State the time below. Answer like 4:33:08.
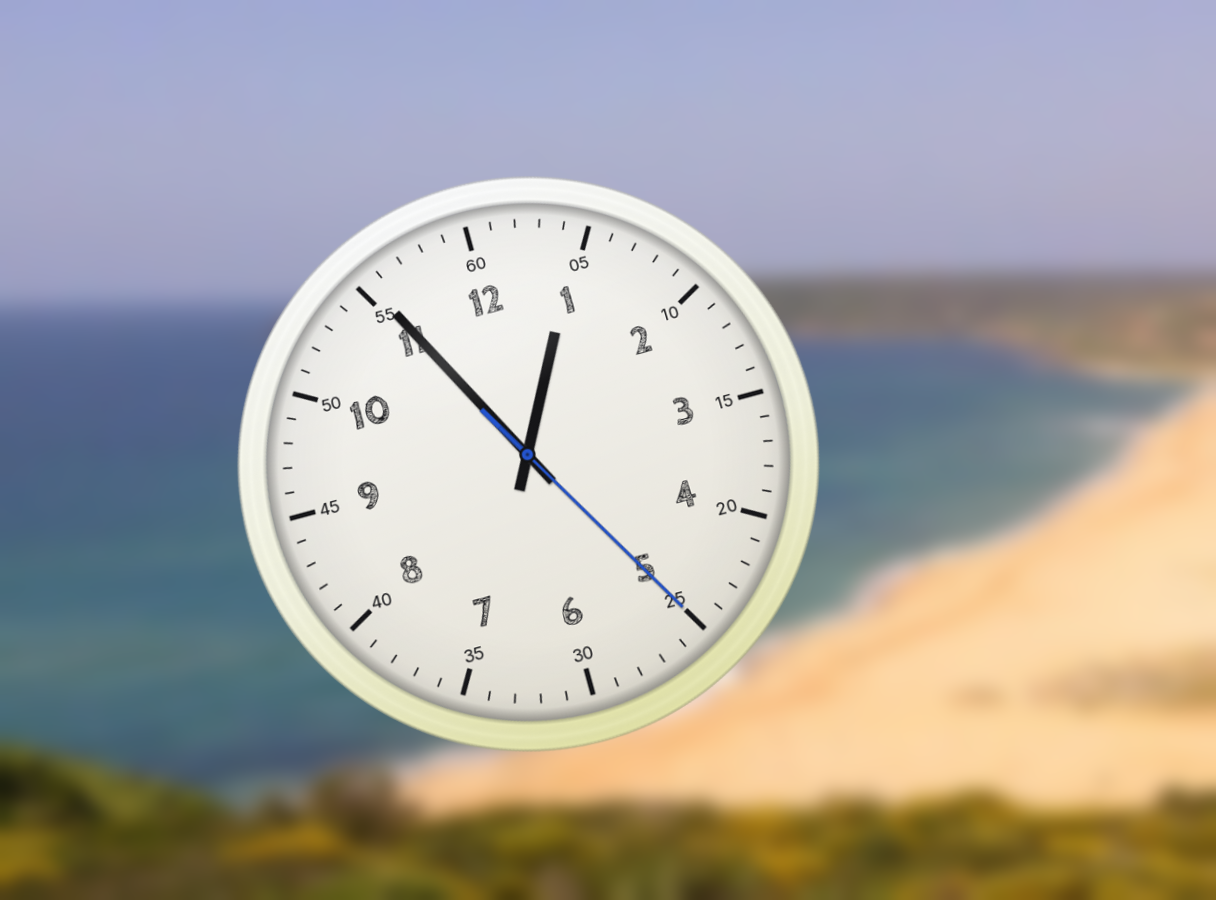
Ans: 12:55:25
